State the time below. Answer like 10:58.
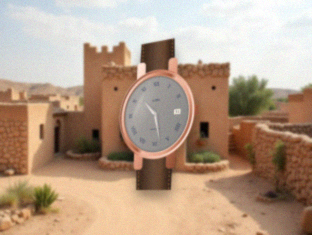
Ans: 10:28
